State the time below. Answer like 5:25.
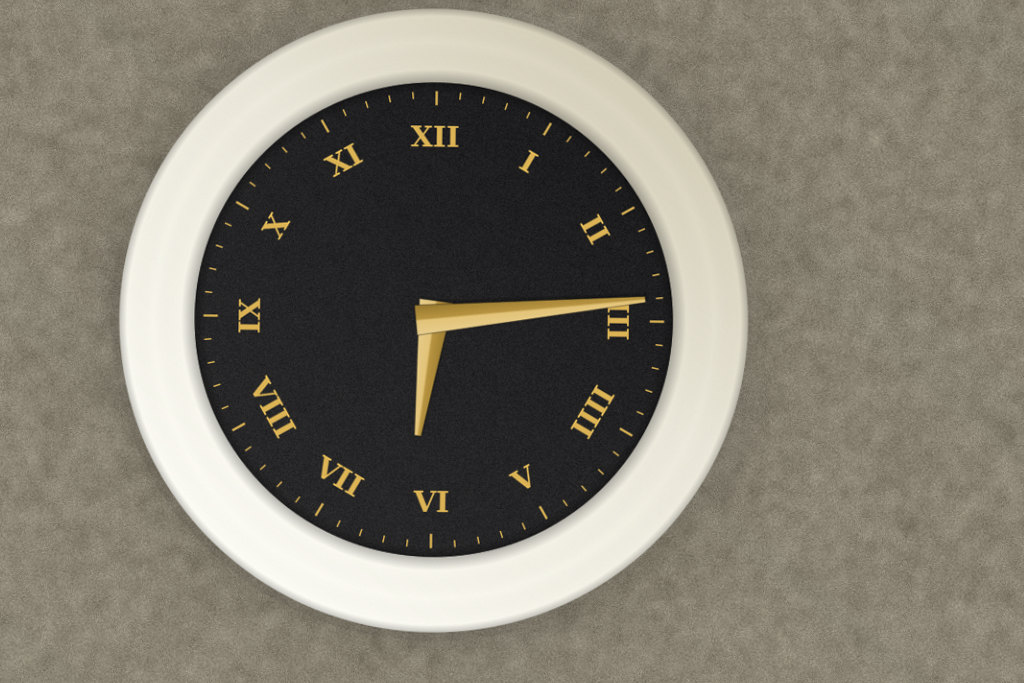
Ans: 6:14
